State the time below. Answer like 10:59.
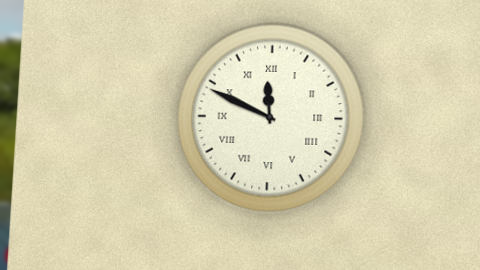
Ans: 11:49
